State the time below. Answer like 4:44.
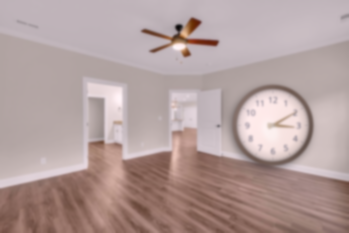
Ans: 3:10
